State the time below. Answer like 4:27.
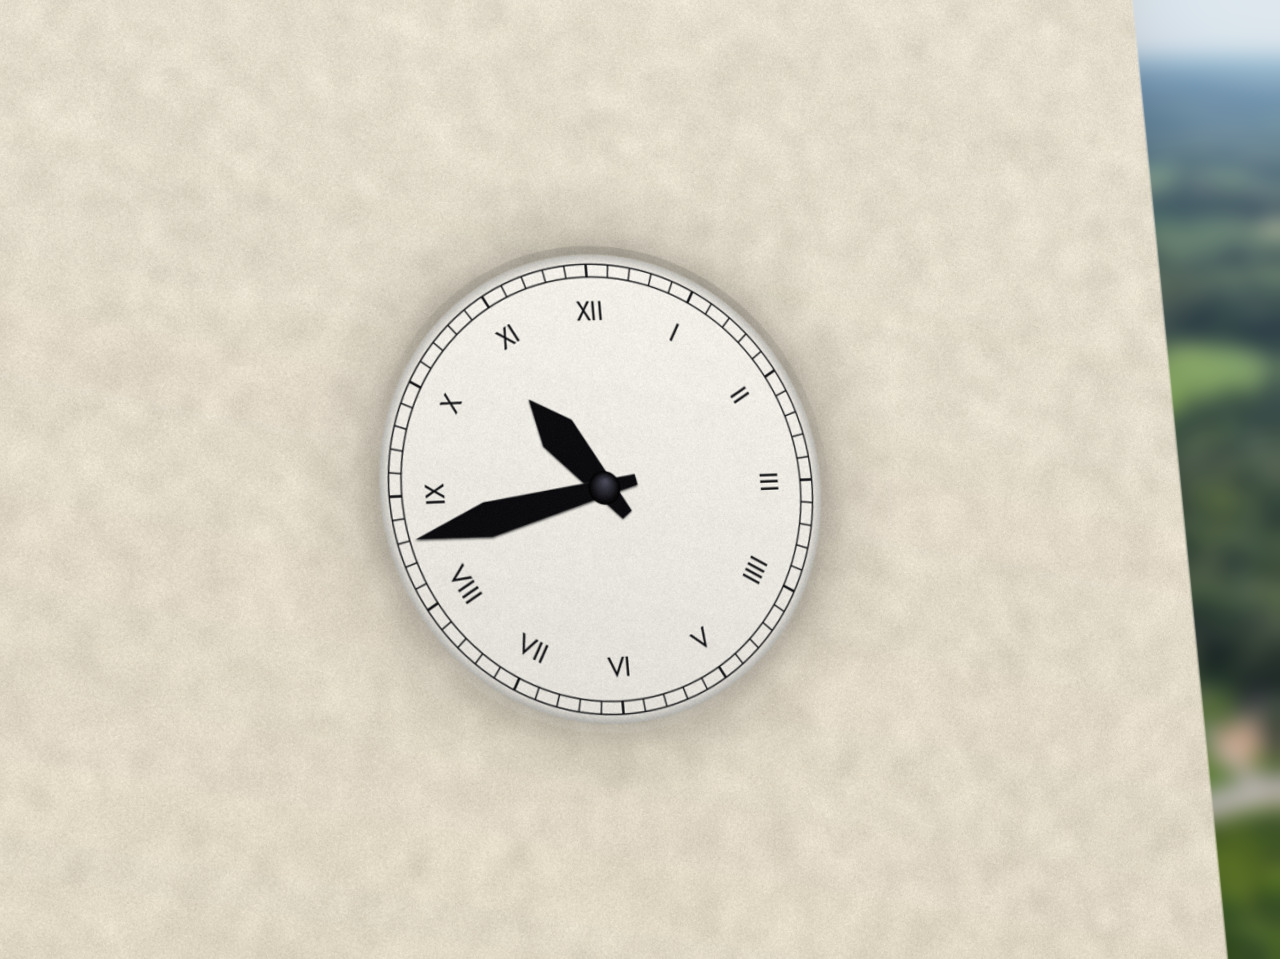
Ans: 10:43
